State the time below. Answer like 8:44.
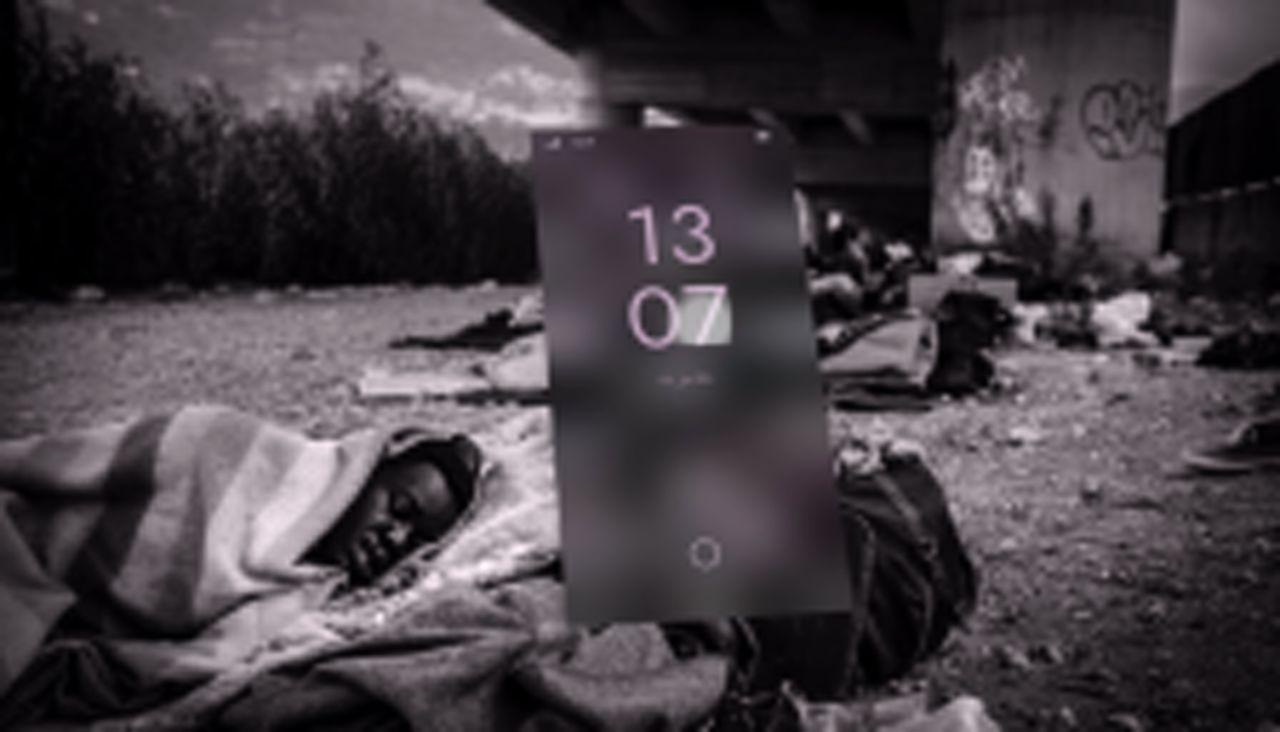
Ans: 13:07
